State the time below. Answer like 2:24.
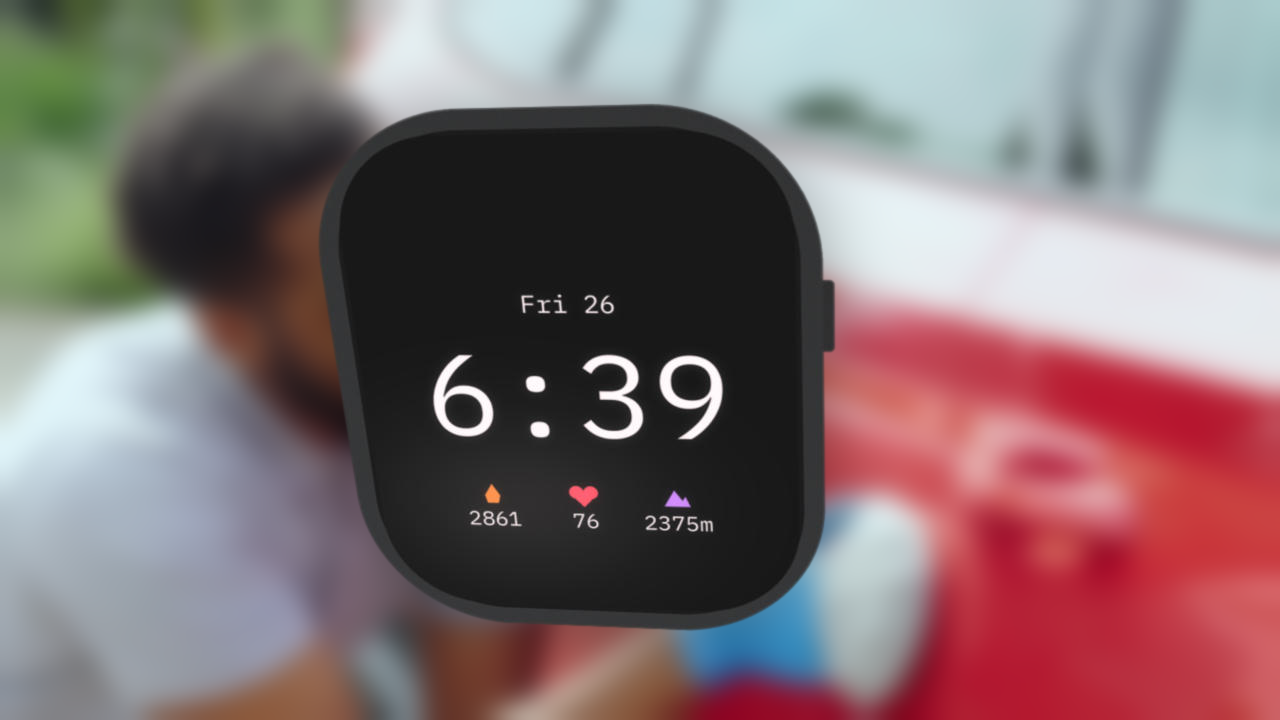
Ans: 6:39
